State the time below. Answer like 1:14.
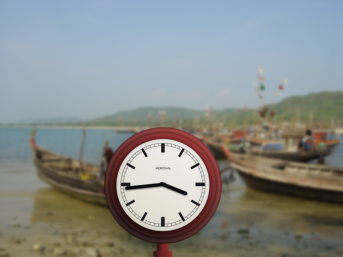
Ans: 3:44
